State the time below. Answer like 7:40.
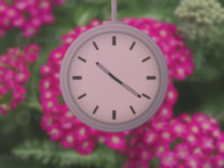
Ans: 10:21
